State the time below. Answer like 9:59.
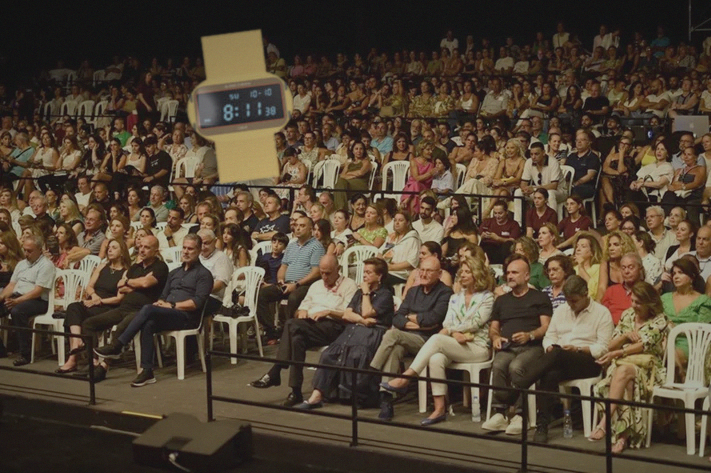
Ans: 8:11
